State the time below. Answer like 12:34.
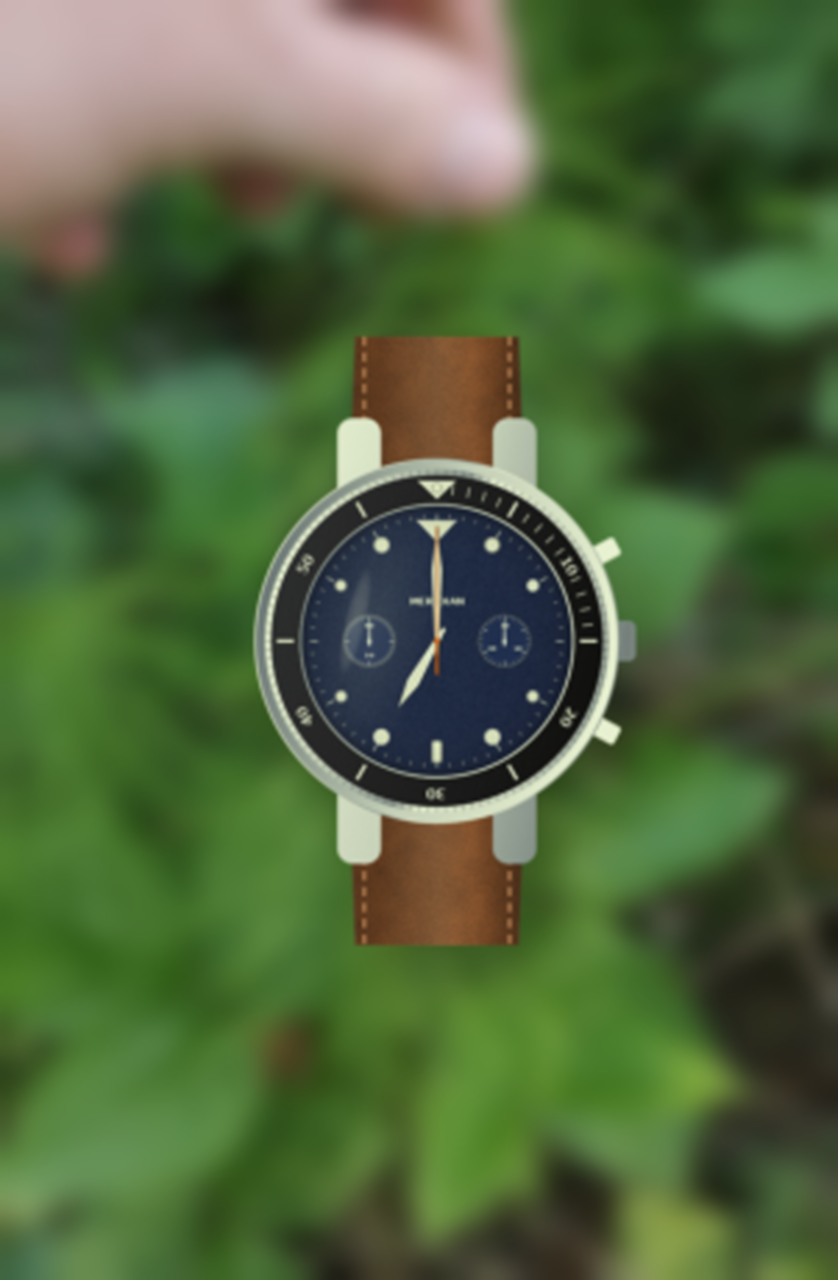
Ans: 7:00
